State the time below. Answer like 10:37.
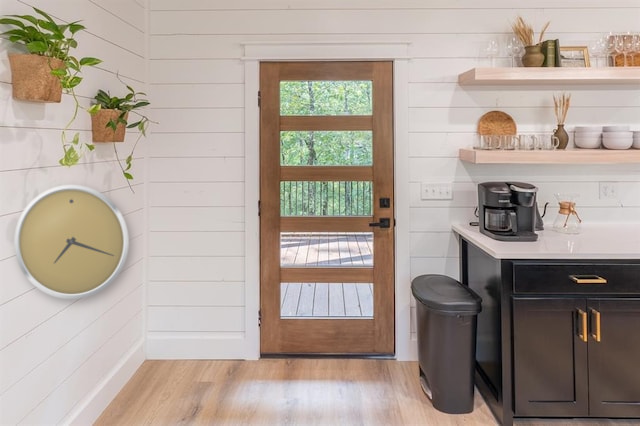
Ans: 7:18
